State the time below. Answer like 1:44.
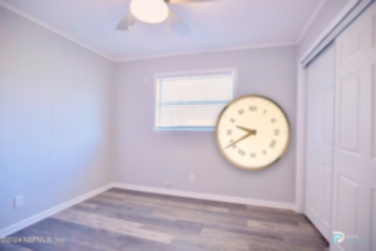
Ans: 9:40
